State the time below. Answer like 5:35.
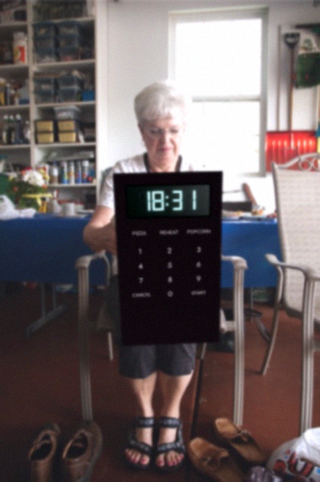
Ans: 18:31
